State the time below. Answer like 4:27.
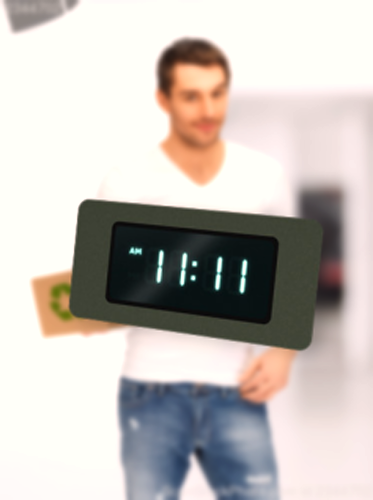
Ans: 11:11
